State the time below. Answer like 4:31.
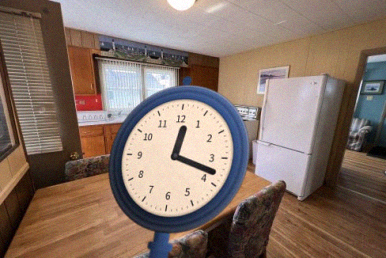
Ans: 12:18
